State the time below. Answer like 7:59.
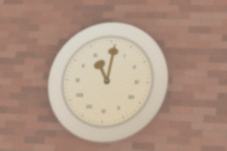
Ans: 11:01
